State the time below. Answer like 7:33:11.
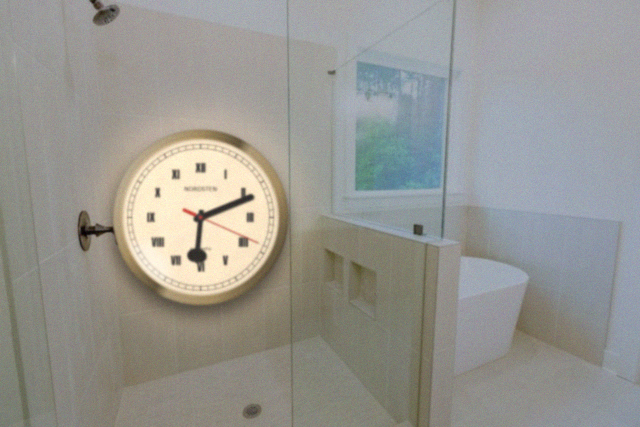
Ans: 6:11:19
